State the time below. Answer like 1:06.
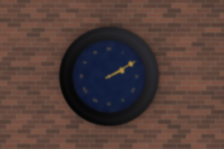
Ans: 2:10
